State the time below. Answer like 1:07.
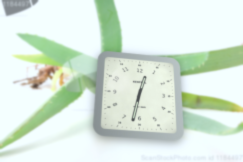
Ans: 12:32
